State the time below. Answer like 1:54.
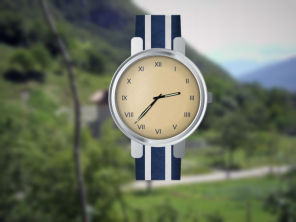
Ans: 2:37
